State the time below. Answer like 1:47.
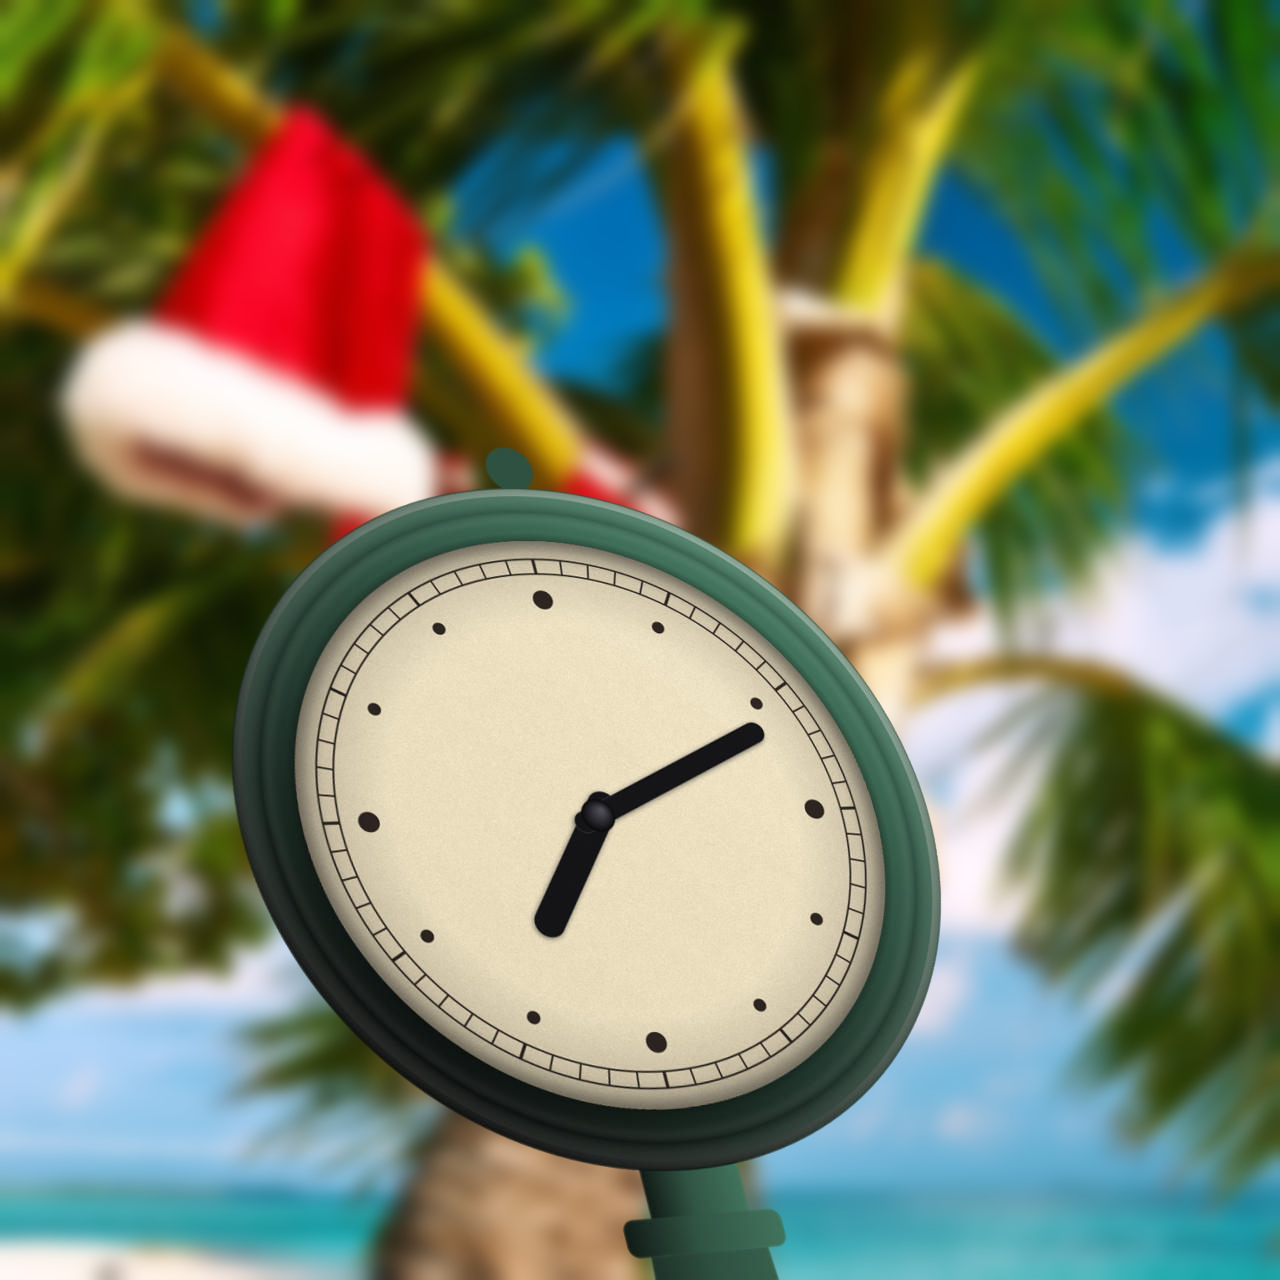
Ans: 7:11
